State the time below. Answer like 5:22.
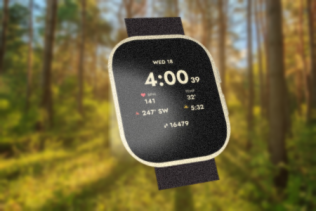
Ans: 4:00
